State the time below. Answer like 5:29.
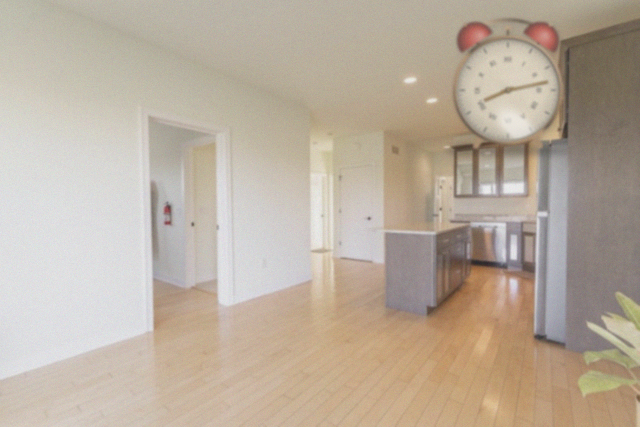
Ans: 8:13
